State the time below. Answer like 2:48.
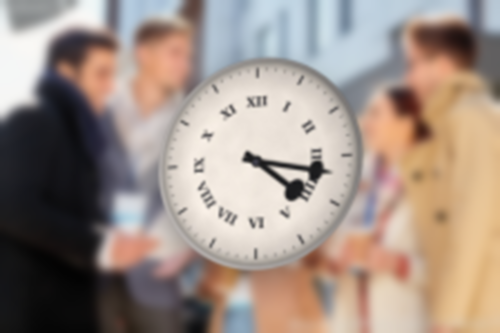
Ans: 4:17
